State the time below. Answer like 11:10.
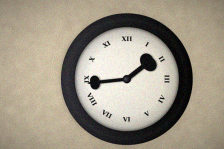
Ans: 1:44
